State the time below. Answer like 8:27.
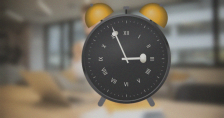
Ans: 2:56
